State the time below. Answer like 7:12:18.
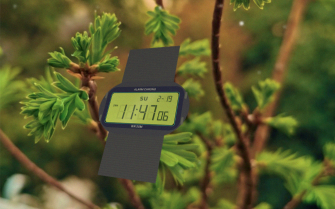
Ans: 11:47:06
